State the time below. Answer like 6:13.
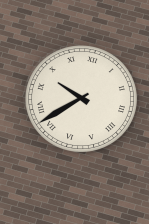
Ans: 9:37
